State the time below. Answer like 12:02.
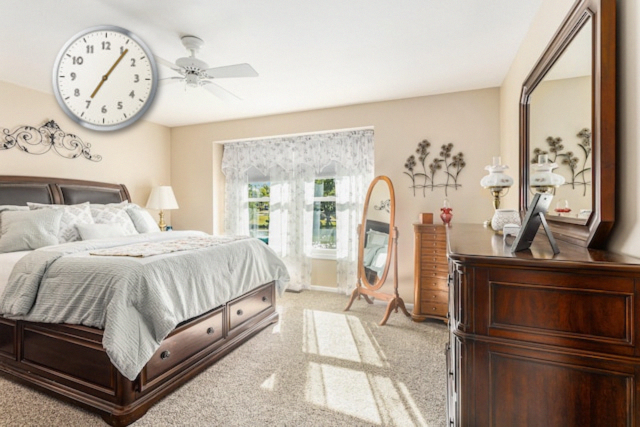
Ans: 7:06
